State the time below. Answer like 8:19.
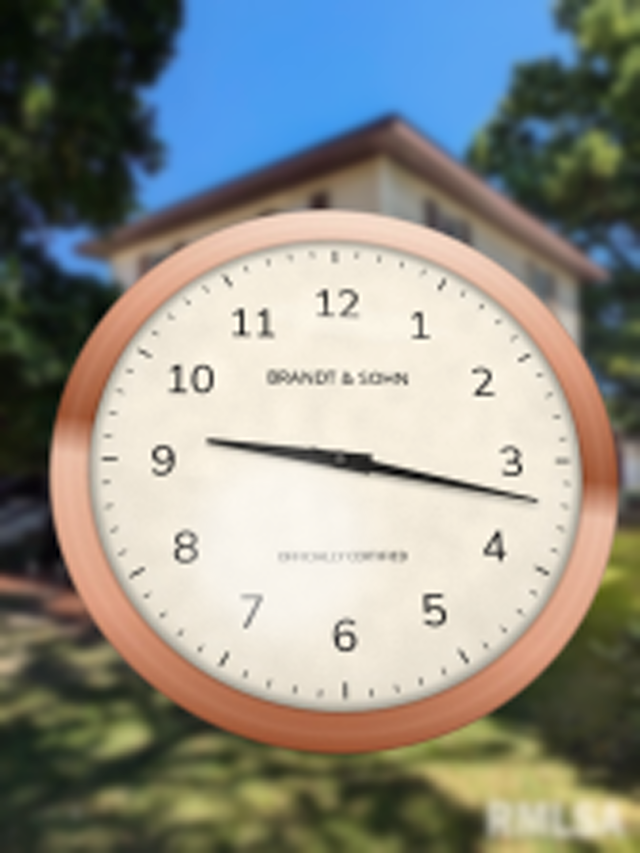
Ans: 9:17
